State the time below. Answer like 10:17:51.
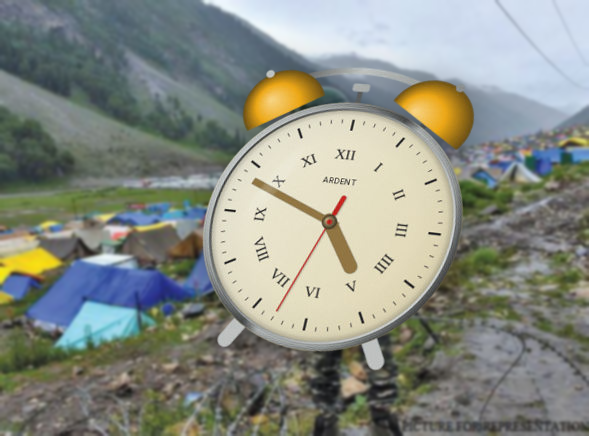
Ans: 4:48:33
